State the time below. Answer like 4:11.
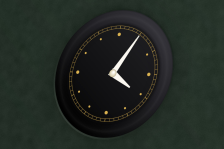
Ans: 4:05
